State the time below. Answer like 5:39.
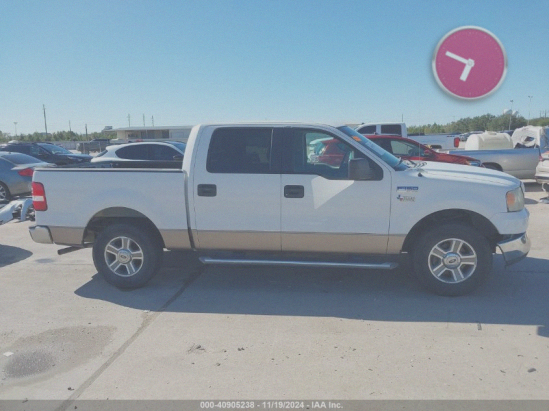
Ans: 6:49
